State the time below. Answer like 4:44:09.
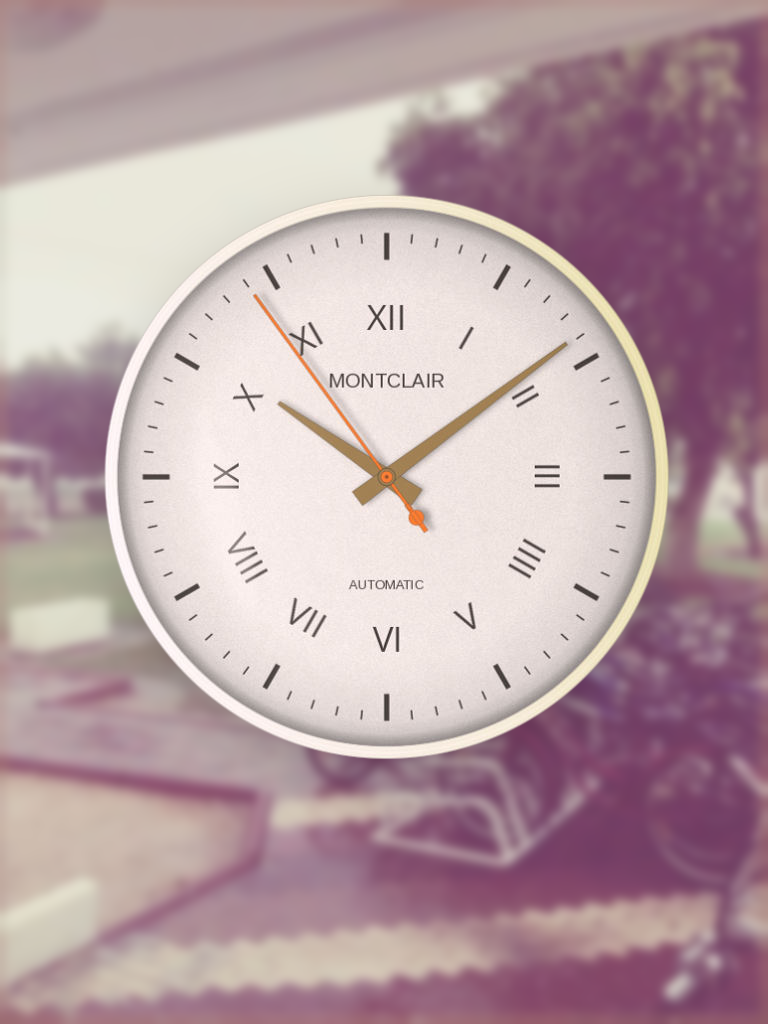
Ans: 10:08:54
